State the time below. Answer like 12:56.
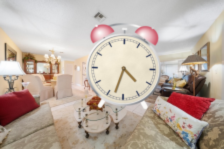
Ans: 4:33
